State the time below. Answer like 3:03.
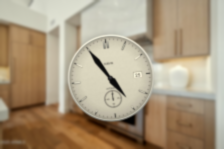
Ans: 4:55
